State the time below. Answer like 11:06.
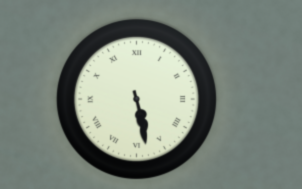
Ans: 5:28
